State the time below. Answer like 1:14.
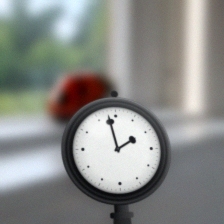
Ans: 1:58
